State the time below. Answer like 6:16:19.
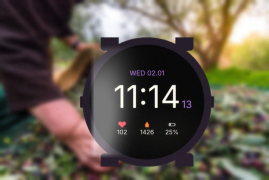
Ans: 11:14:13
